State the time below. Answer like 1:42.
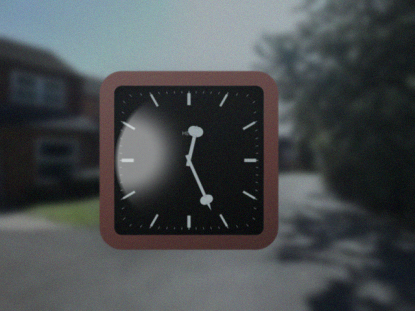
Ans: 12:26
